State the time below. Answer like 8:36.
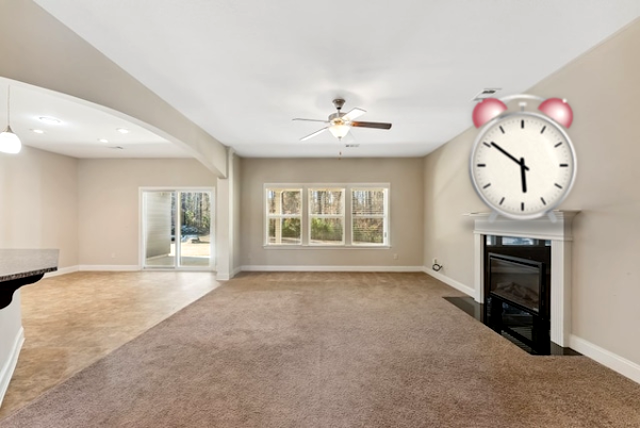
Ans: 5:51
